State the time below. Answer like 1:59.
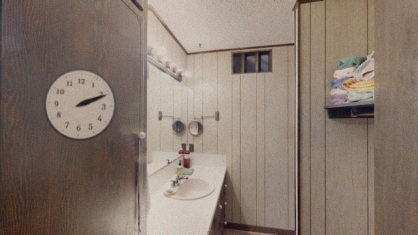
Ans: 2:11
